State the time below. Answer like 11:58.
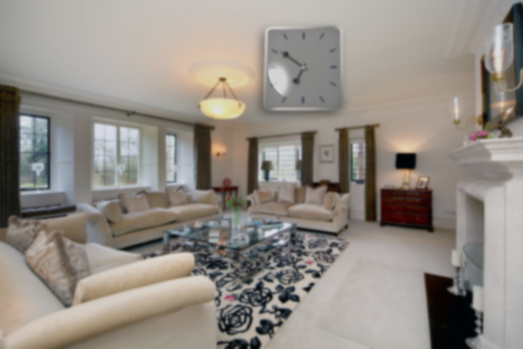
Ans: 6:51
